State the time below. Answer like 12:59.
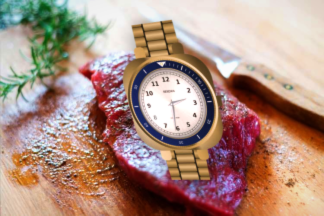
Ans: 2:31
